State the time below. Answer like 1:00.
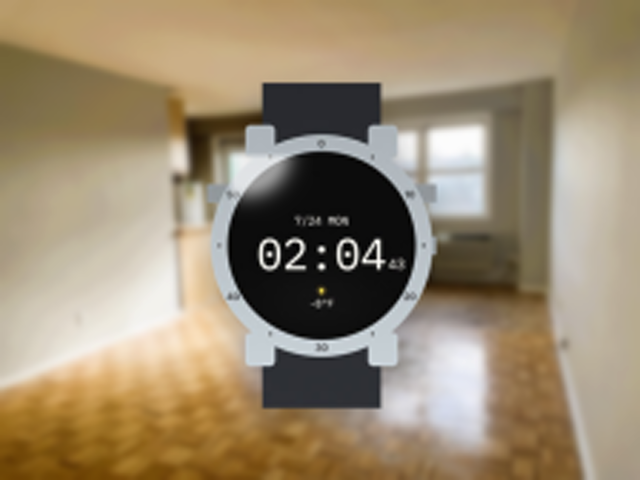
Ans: 2:04
